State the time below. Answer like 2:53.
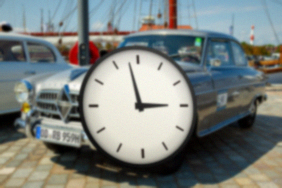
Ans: 2:58
